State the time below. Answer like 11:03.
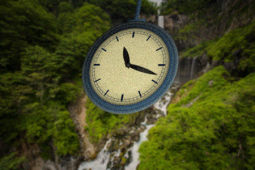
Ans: 11:18
